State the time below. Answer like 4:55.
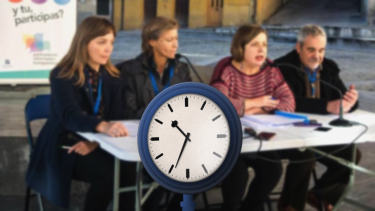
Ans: 10:34
